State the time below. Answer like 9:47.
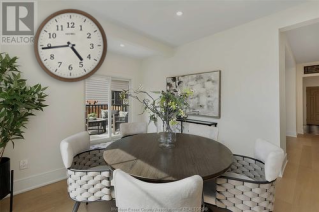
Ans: 4:44
